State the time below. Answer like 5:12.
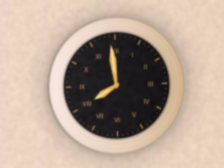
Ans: 7:59
